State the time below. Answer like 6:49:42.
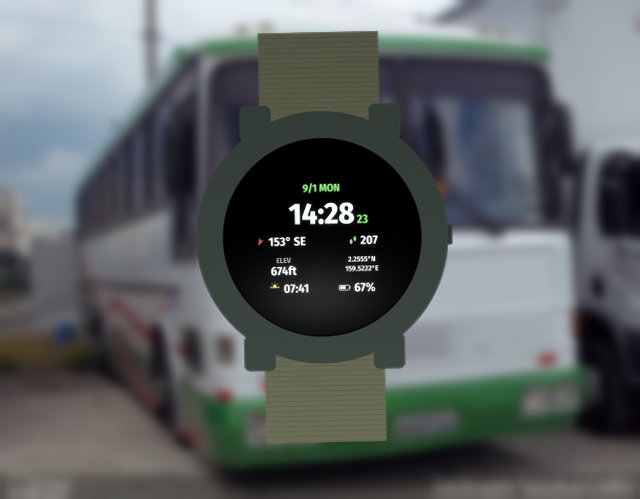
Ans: 14:28:23
